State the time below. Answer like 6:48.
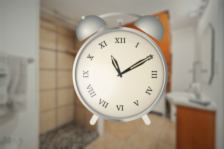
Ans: 11:10
